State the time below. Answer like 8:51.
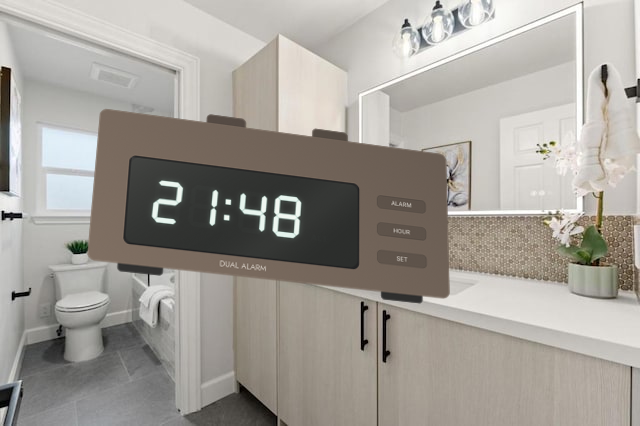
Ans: 21:48
